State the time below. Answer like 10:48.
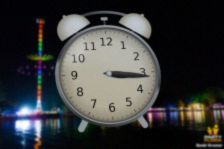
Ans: 3:16
